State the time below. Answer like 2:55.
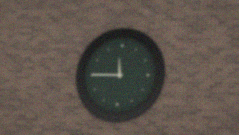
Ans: 11:45
